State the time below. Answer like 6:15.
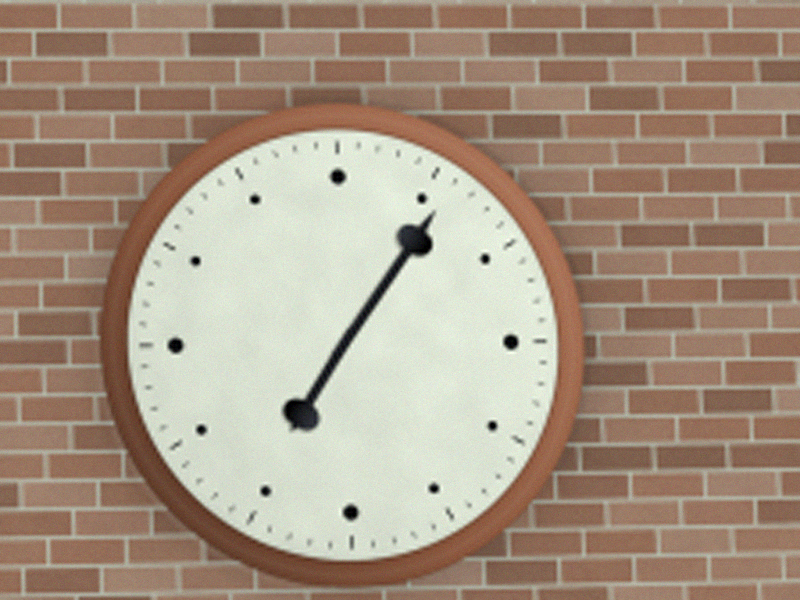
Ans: 7:06
